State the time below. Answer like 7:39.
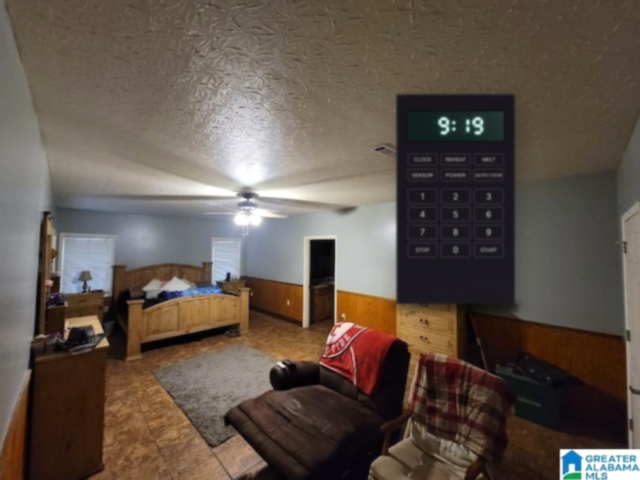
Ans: 9:19
